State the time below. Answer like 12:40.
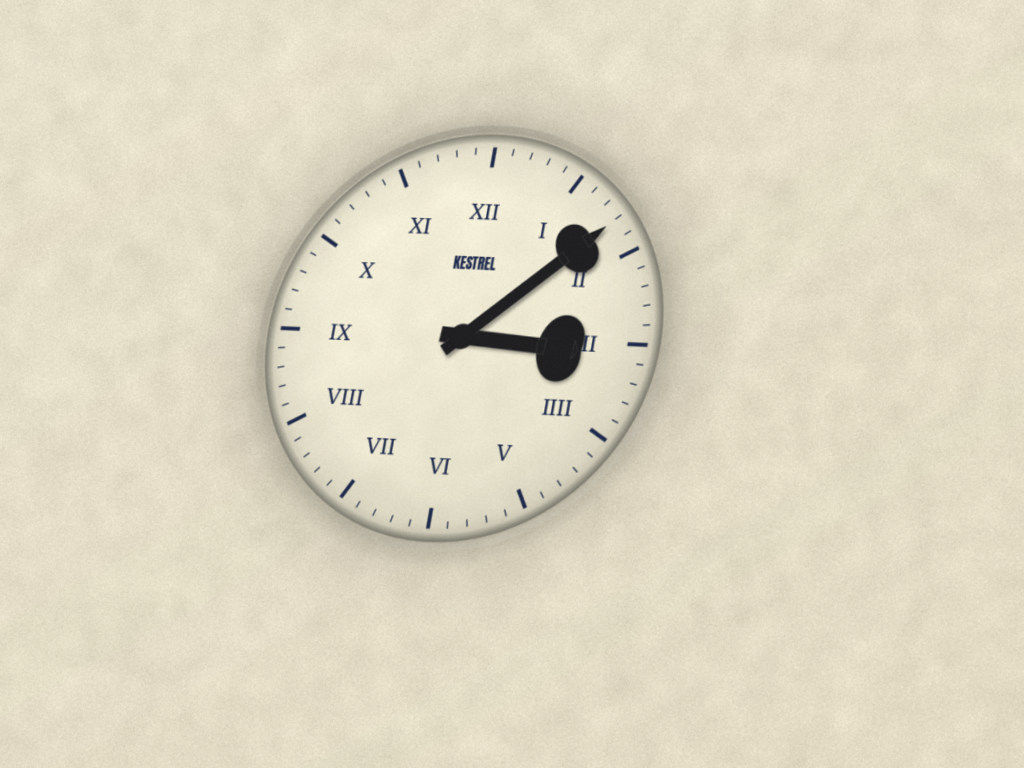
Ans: 3:08
